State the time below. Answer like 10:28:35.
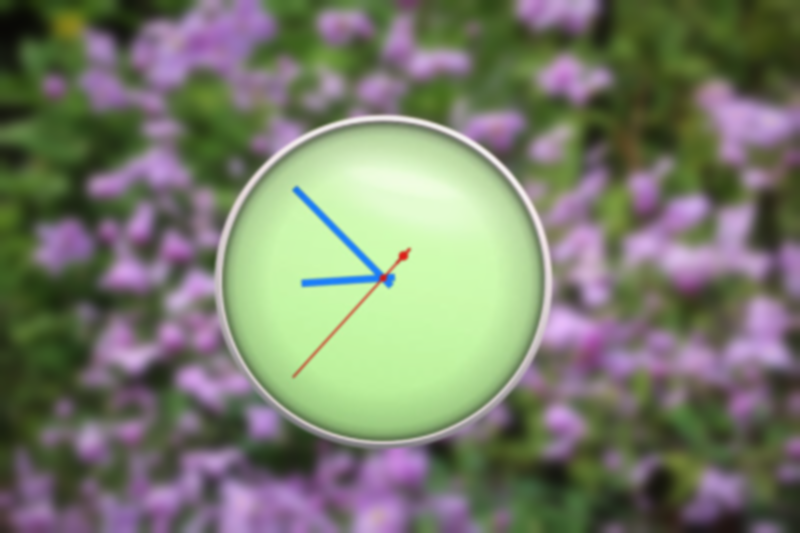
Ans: 8:52:37
